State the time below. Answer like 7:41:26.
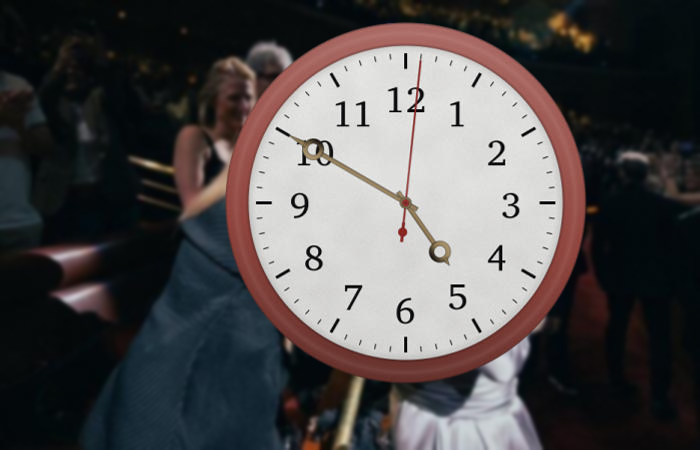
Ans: 4:50:01
